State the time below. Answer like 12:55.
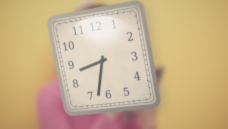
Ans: 8:33
